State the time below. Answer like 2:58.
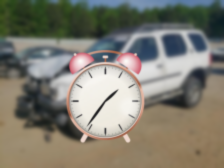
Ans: 1:36
